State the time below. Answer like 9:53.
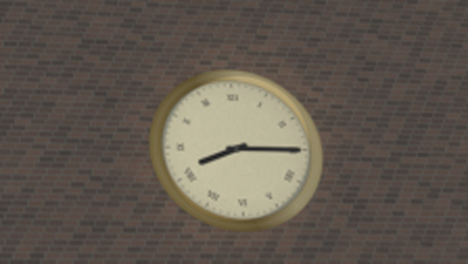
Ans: 8:15
